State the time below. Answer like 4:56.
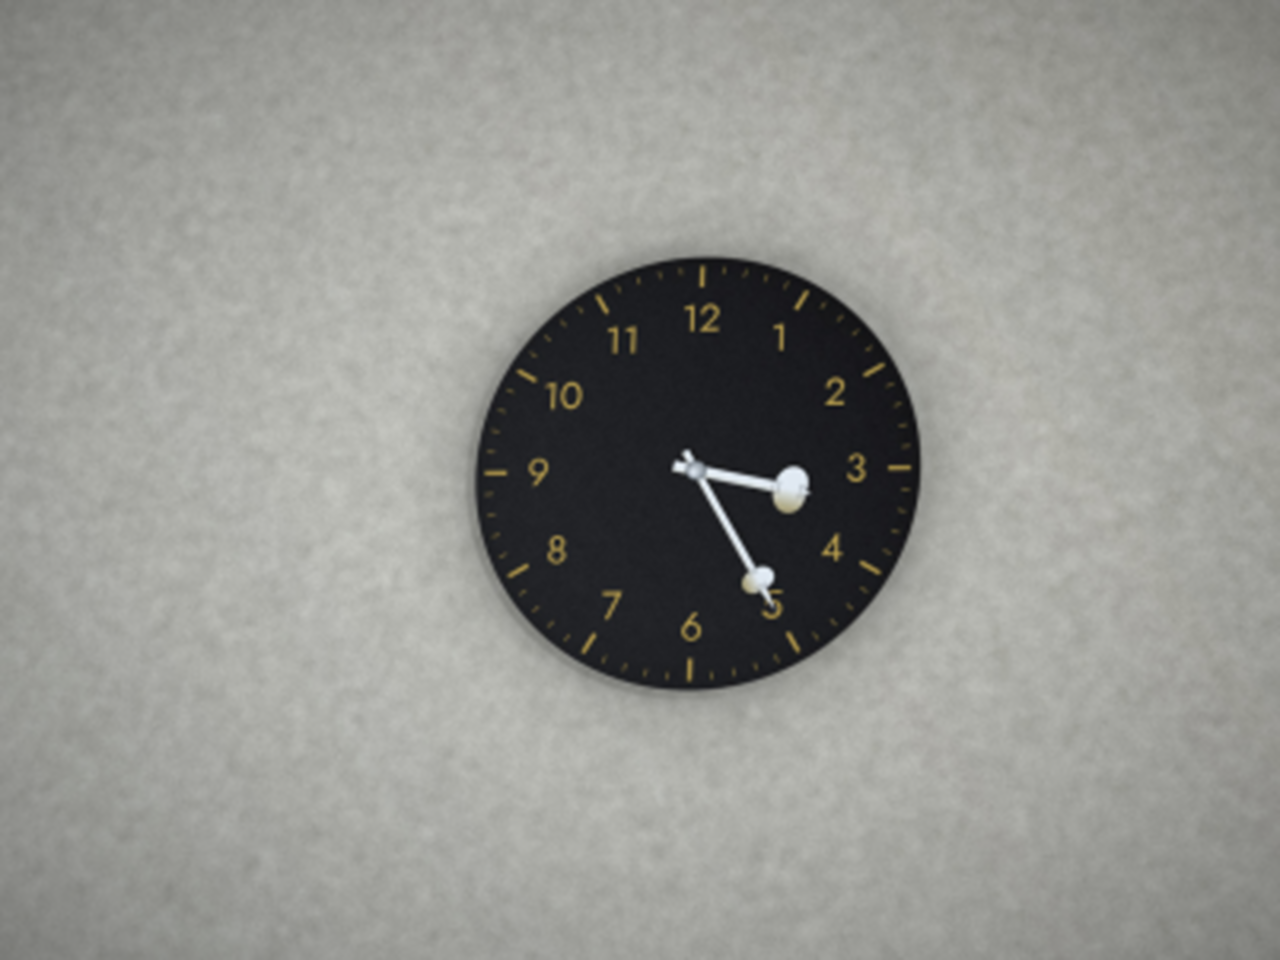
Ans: 3:25
